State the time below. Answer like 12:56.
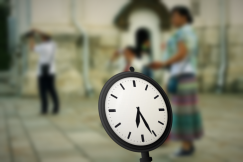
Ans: 6:26
